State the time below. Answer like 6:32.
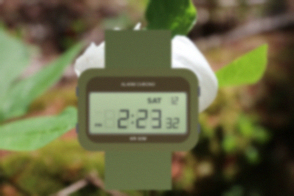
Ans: 2:23
